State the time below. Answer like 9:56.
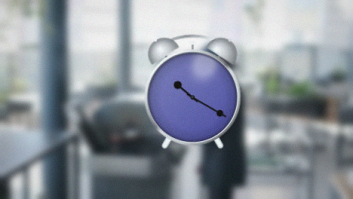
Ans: 10:20
